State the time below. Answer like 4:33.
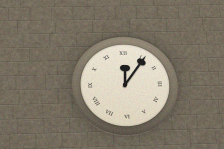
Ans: 12:06
